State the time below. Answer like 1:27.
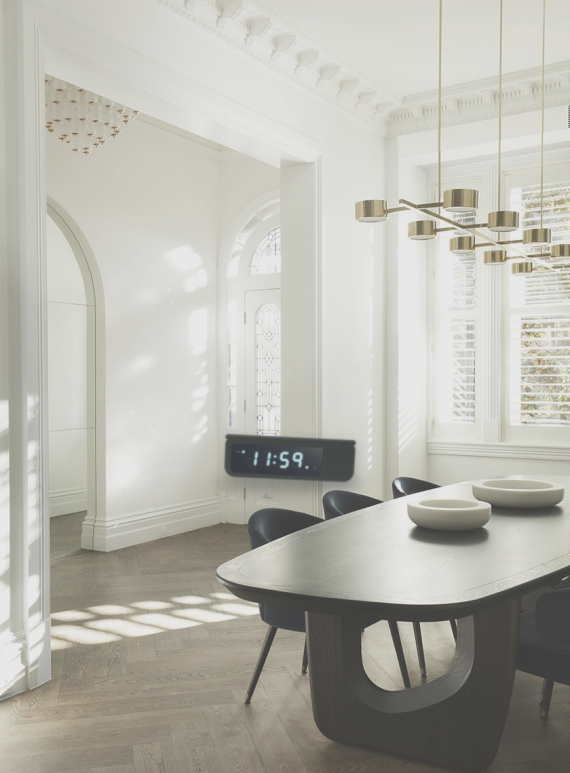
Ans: 11:59
